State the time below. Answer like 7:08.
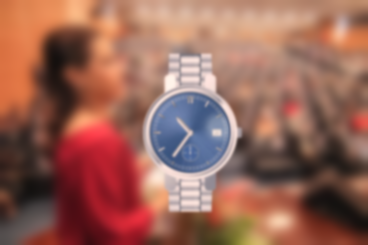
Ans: 10:36
